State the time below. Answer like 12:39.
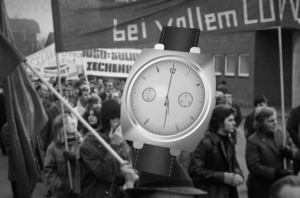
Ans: 5:29
